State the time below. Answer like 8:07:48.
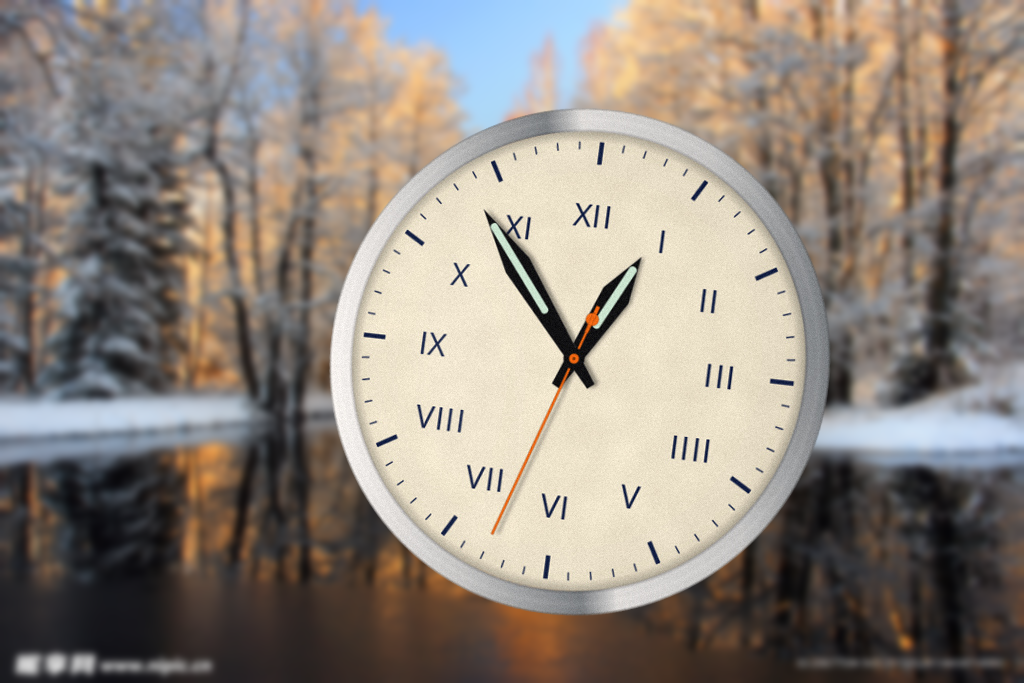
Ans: 12:53:33
